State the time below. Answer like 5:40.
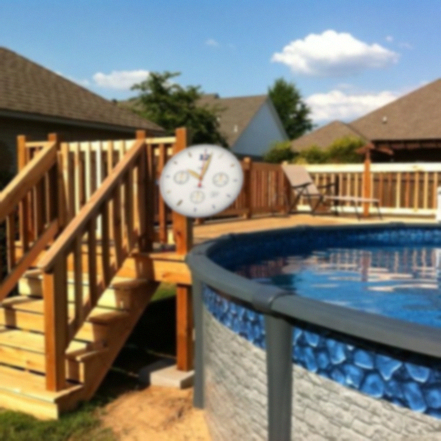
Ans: 10:02
